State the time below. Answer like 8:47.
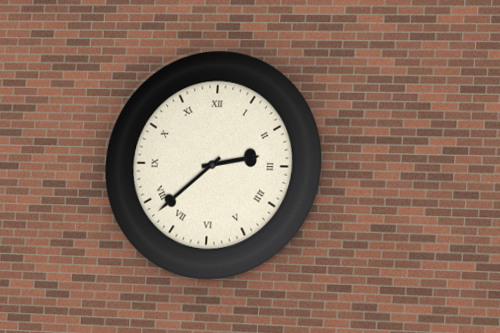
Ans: 2:38
